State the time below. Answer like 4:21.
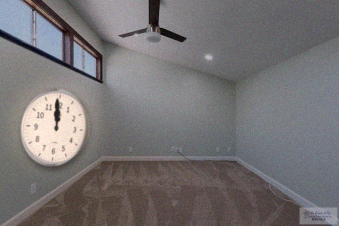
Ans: 11:59
